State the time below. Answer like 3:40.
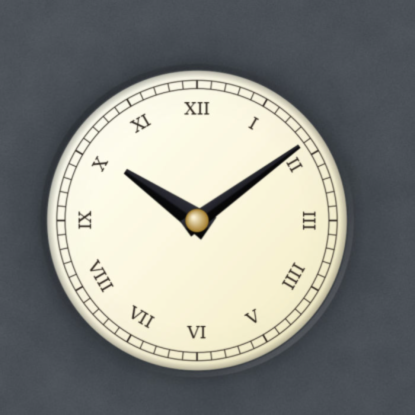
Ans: 10:09
